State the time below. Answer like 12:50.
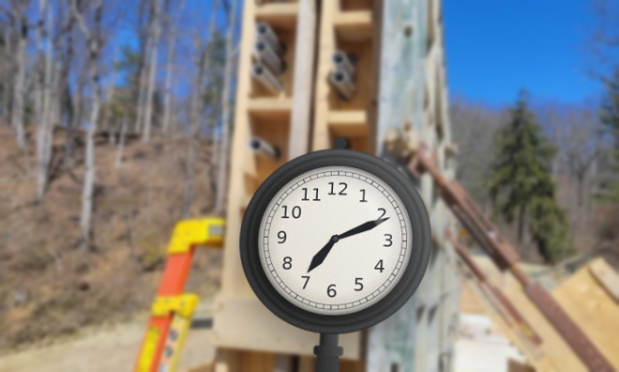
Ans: 7:11
